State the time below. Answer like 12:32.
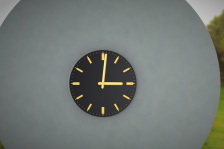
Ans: 3:01
